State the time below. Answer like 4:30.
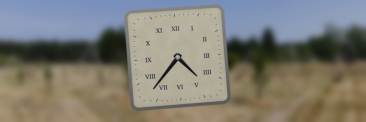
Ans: 4:37
